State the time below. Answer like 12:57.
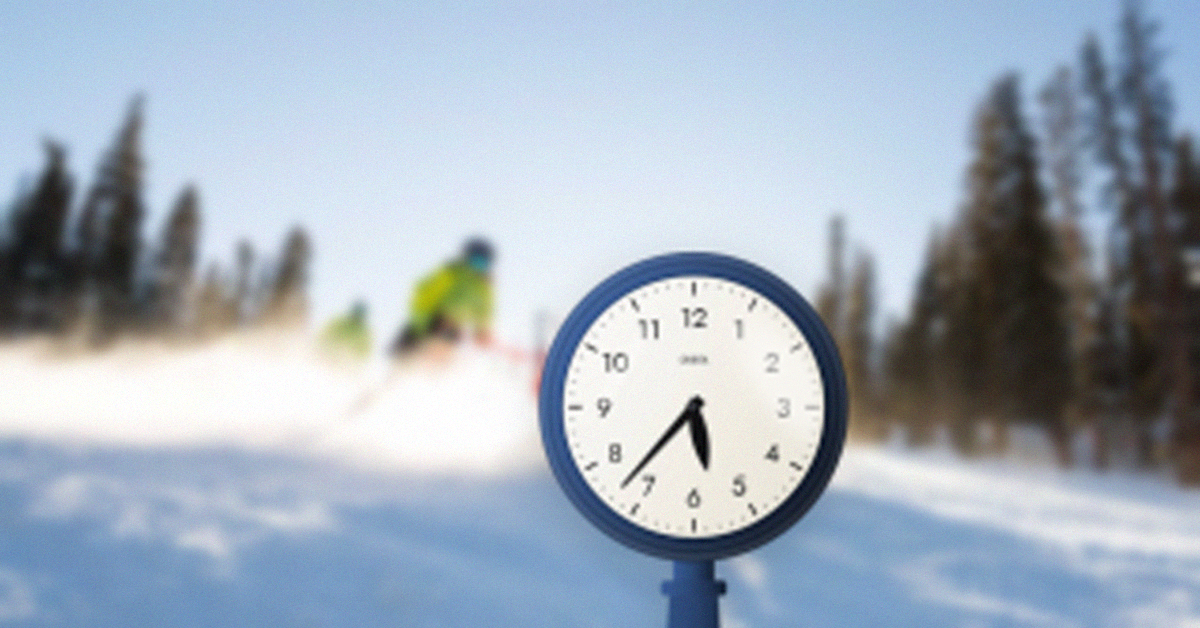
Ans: 5:37
